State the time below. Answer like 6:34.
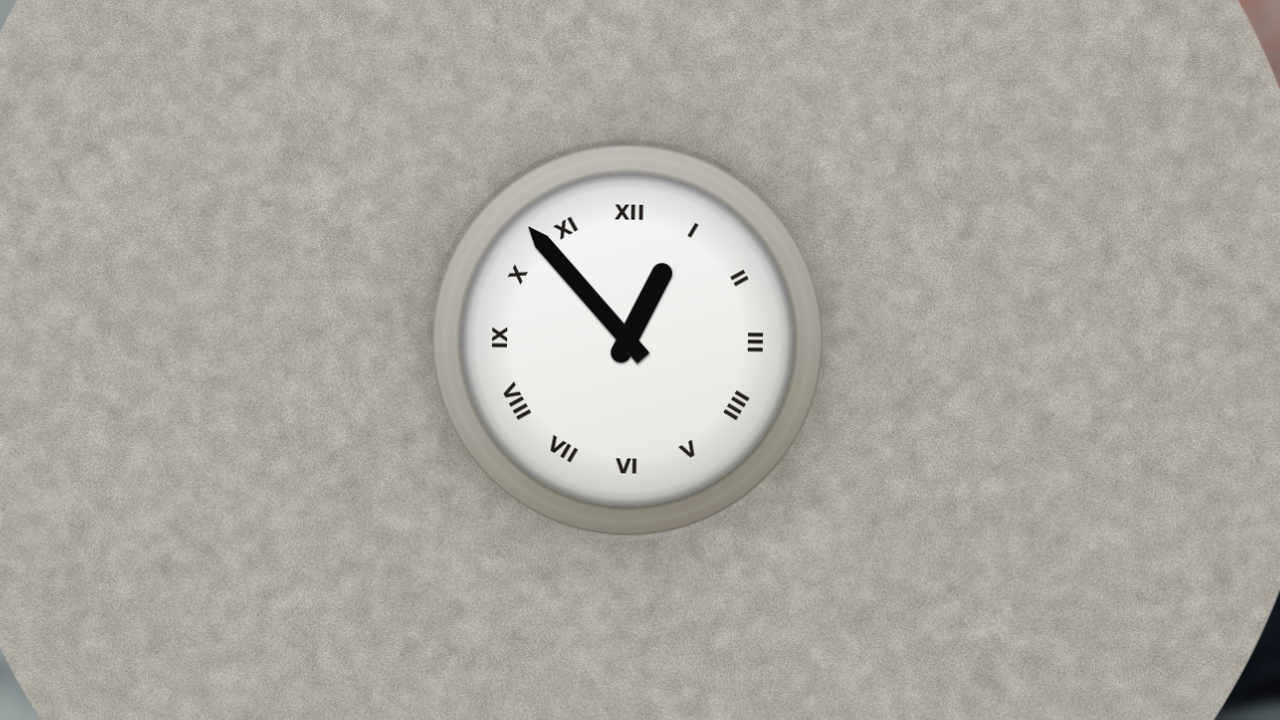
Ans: 12:53
